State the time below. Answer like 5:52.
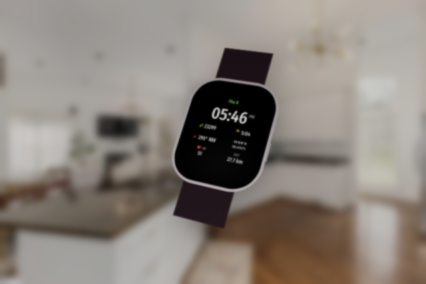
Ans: 5:46
